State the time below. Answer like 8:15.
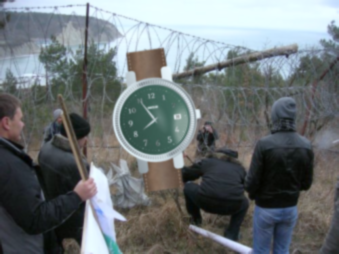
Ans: 7:55
